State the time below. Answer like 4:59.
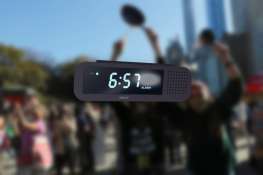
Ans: 6:57
